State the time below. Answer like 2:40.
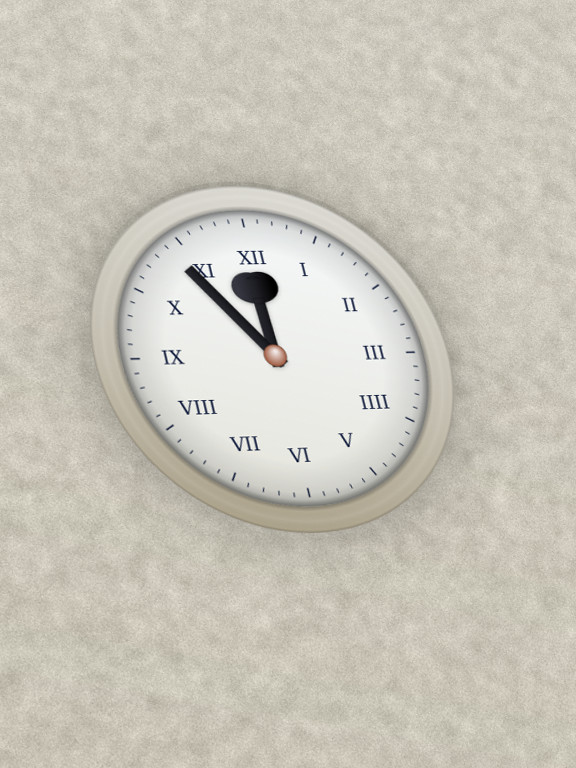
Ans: 11:54
